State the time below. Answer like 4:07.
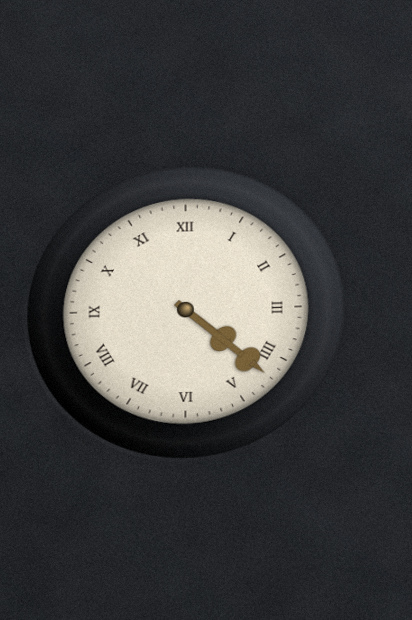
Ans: 4:22
